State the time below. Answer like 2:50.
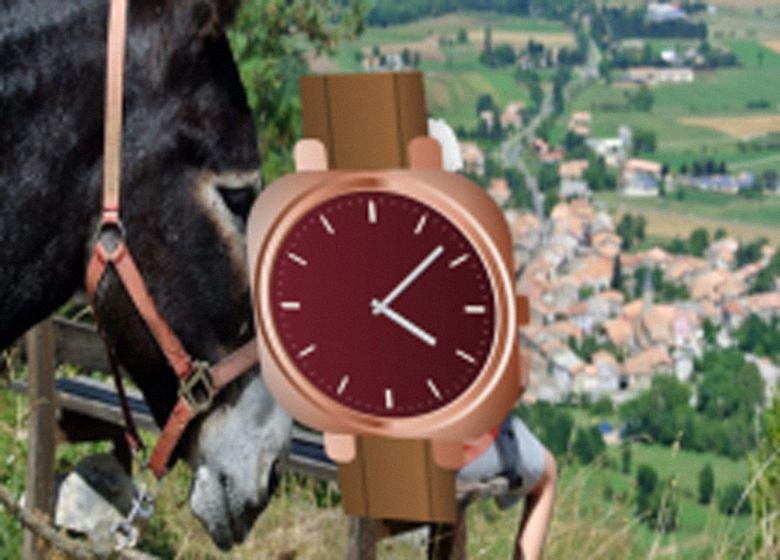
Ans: 4:08
